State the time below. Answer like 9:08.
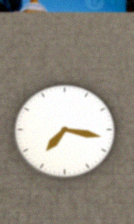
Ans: 7:17
